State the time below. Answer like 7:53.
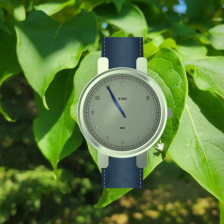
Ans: 10:55
